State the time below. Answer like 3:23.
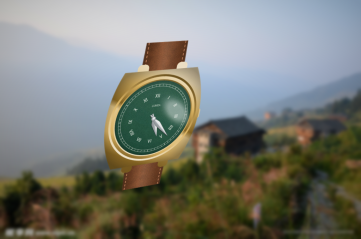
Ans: 5:23
